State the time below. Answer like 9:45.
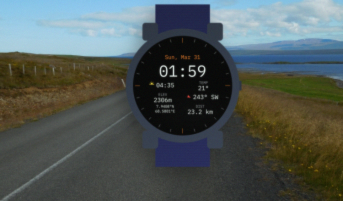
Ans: 1:59
